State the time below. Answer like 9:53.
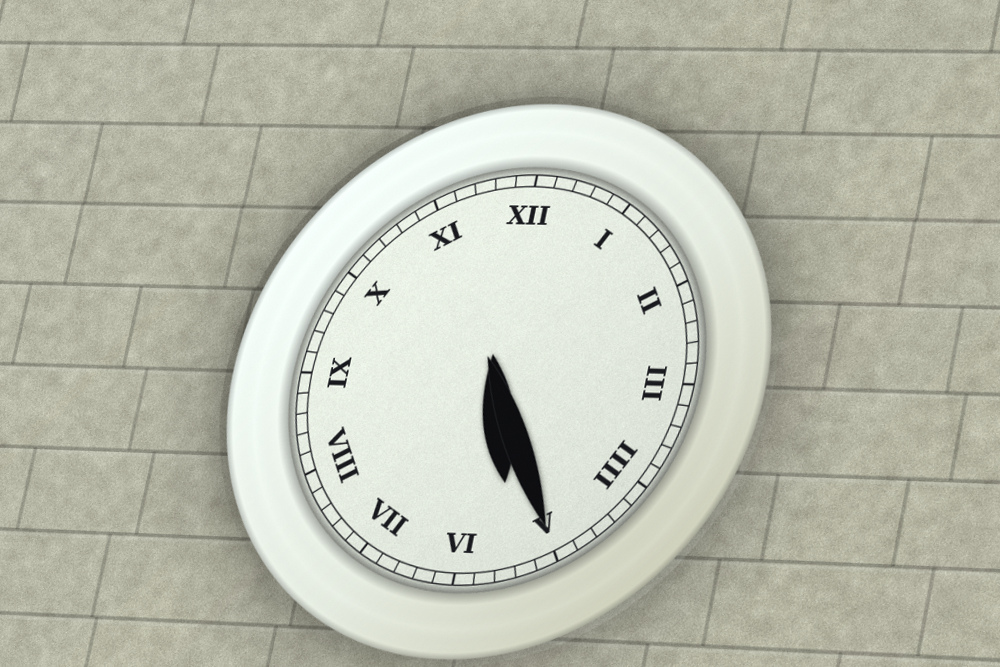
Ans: 5:25
